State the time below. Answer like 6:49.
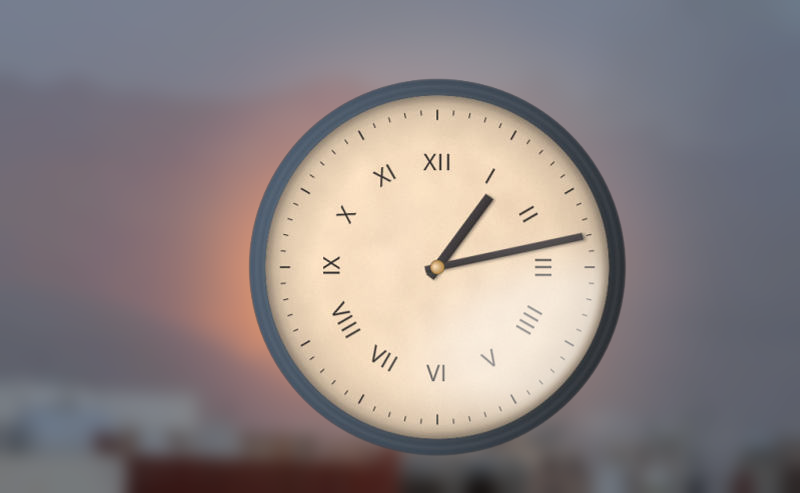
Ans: 1:13
